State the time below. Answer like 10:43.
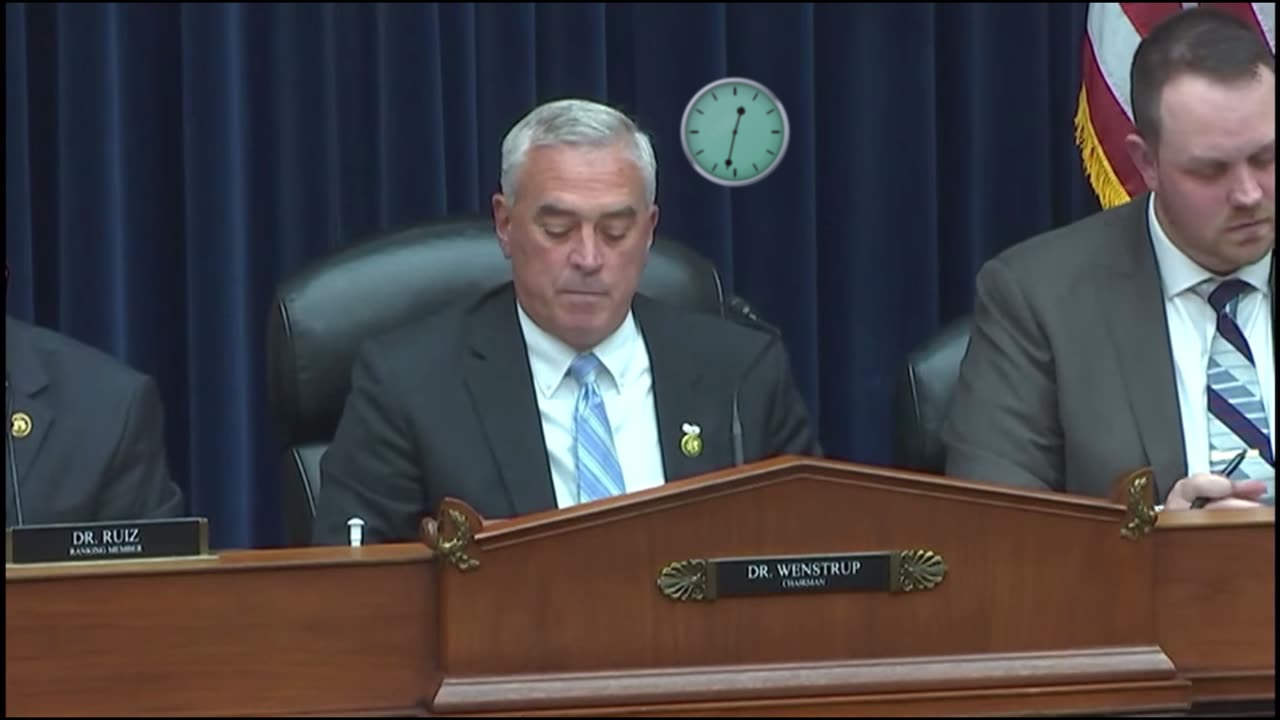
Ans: 12:32
